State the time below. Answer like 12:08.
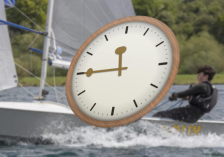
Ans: 11:45
